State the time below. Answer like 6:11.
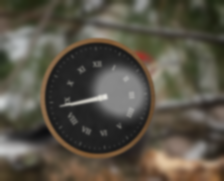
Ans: 8:44
